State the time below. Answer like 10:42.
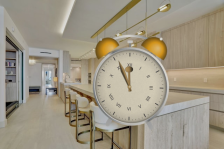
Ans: 11:56
